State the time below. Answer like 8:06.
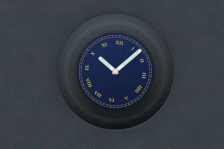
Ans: 10:07
